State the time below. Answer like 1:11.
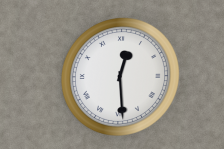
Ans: 12:29
